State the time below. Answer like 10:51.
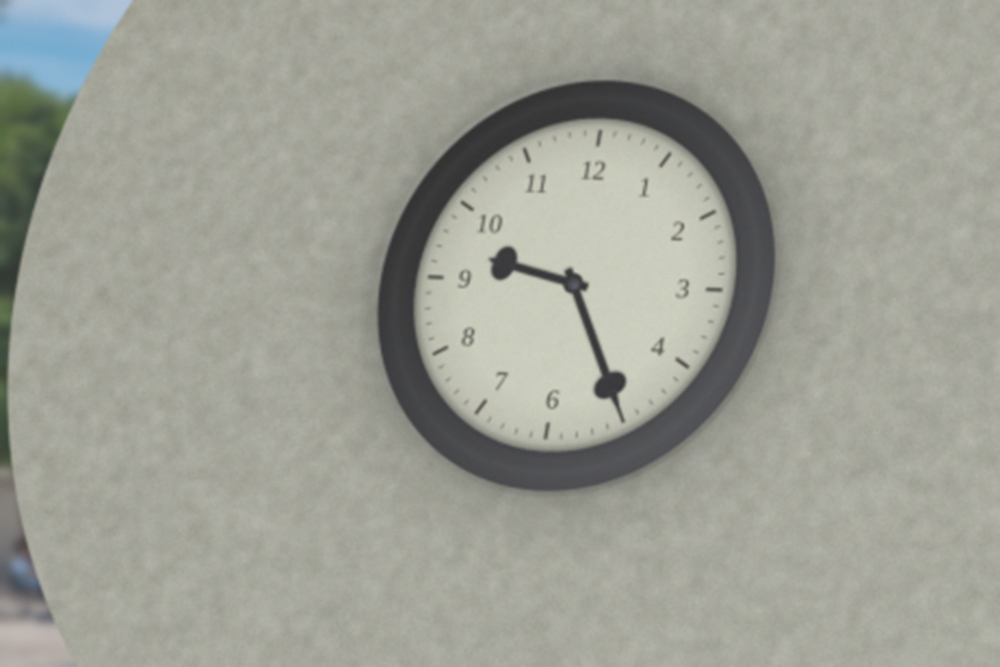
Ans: 9:25
